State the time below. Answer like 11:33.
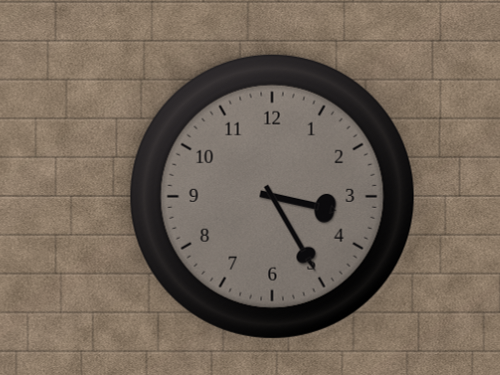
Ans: 3:25
